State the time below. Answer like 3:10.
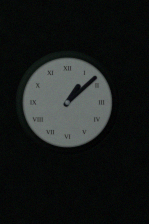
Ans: 1:08
